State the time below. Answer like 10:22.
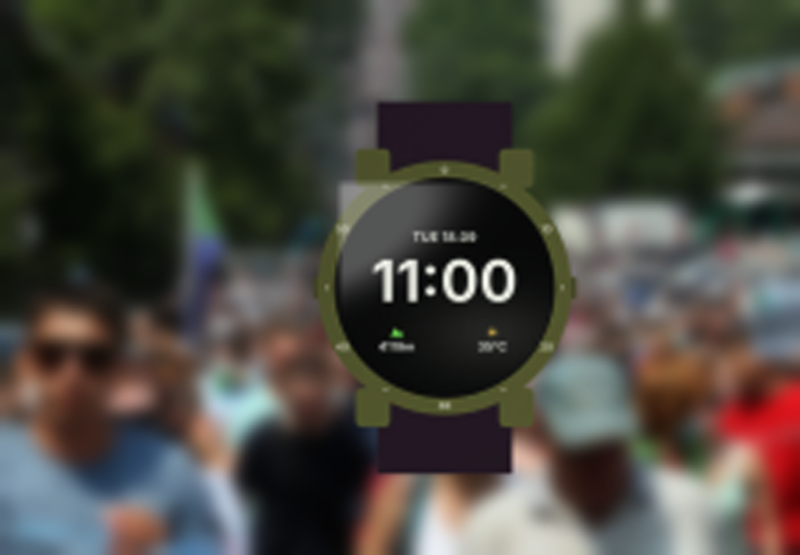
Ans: 11:00
